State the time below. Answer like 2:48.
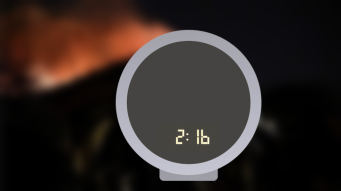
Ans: 2:16
